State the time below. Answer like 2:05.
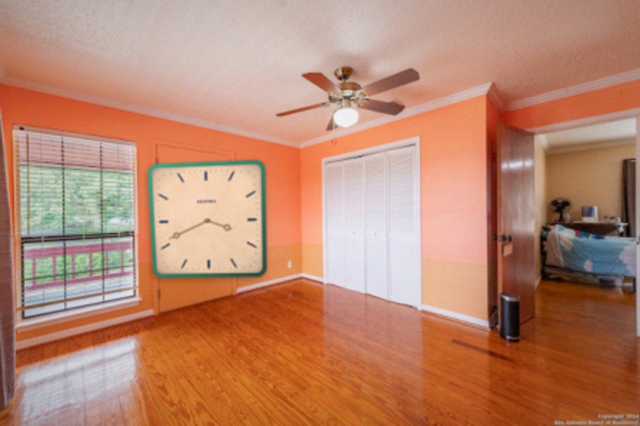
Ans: 3:41
